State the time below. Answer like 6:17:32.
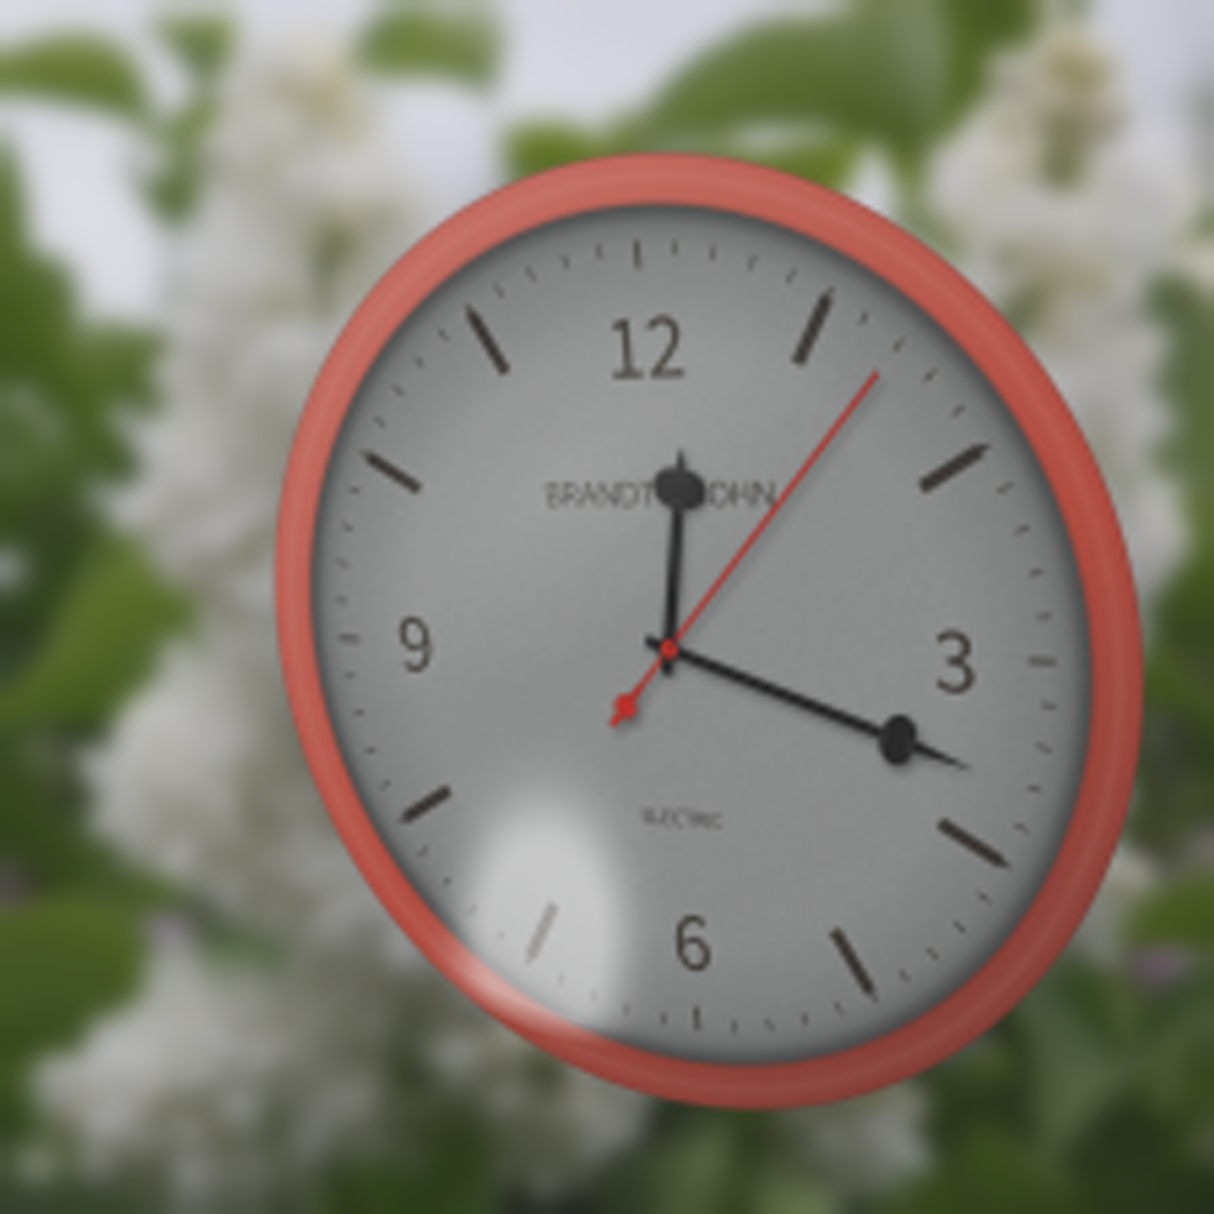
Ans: 12:18:07
